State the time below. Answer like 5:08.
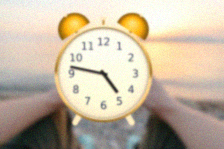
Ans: 4:47
